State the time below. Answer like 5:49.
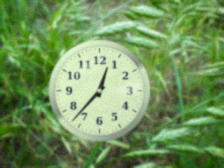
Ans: 12:37
